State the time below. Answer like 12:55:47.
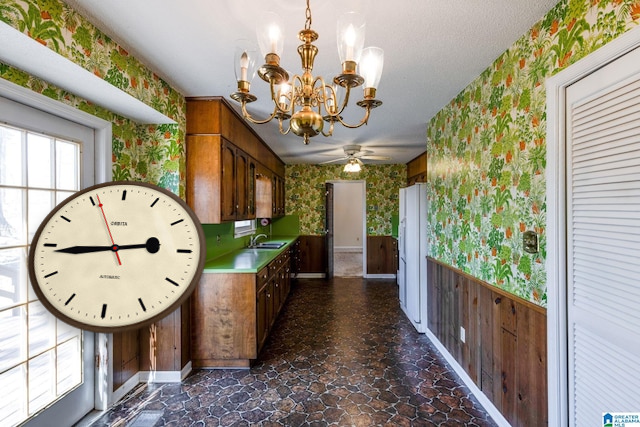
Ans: 2:43:56
